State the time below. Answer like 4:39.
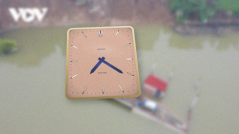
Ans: 7:21
